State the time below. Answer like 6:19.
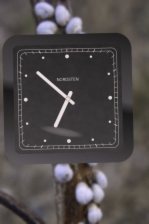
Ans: 6:52
